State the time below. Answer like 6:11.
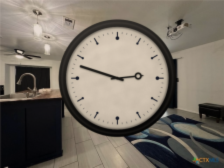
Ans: 2:48
